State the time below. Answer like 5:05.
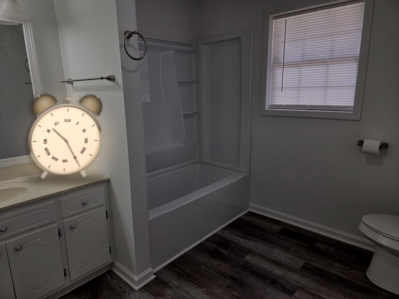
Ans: 10:25
